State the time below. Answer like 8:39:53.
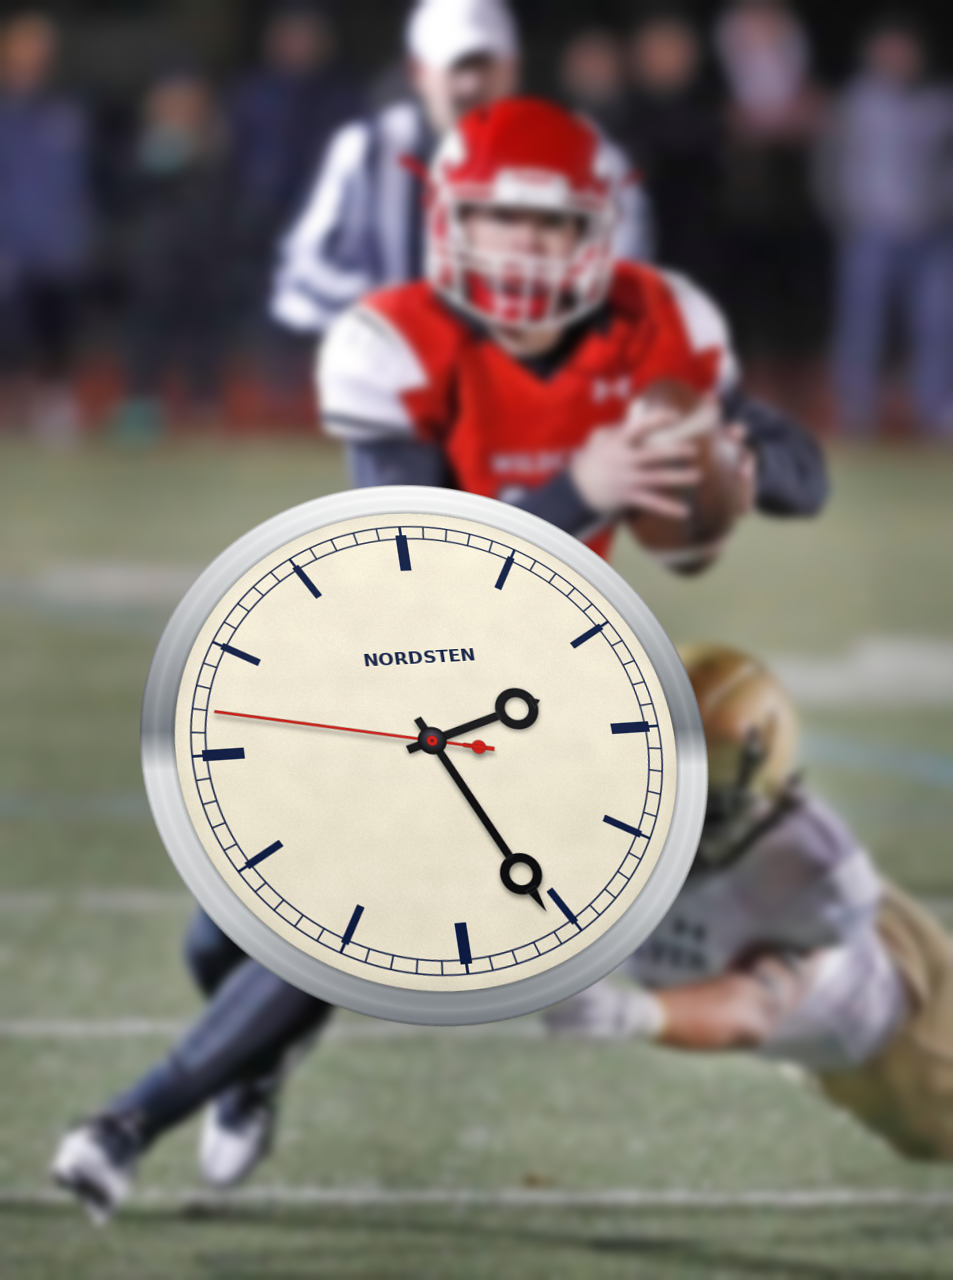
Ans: 2:25:47
